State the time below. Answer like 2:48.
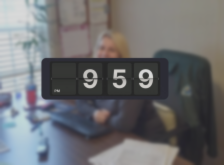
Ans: 9:59
